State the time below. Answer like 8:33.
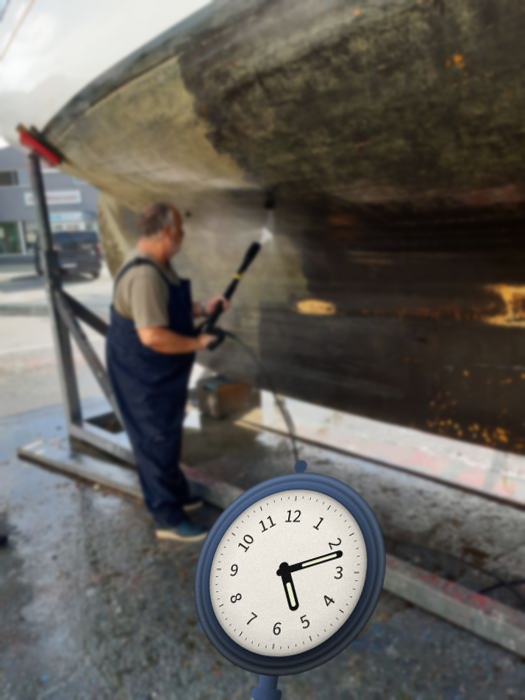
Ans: 5:12
